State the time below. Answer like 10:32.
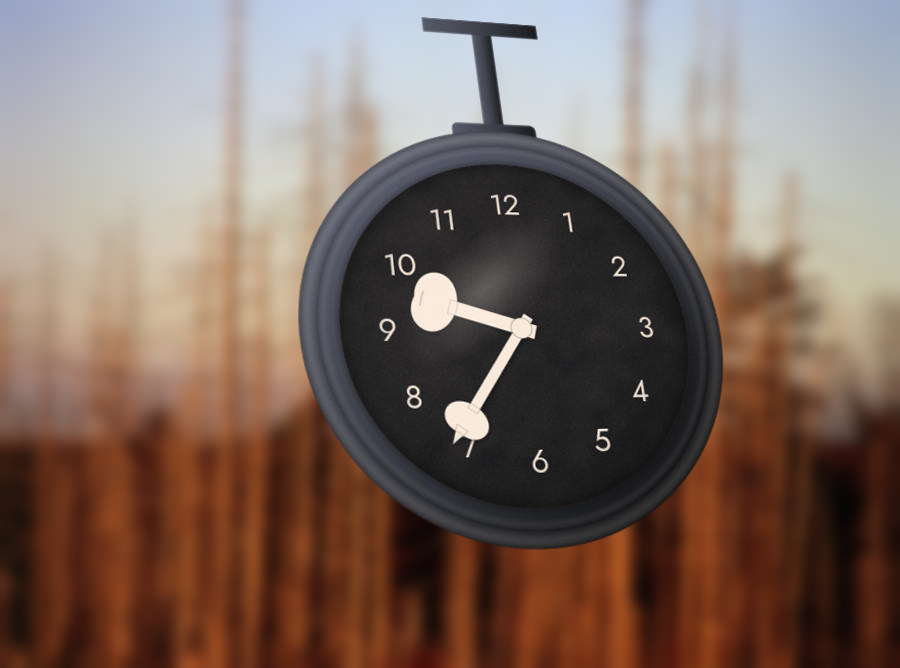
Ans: 9:36
